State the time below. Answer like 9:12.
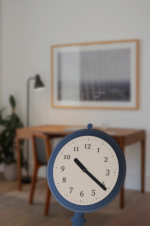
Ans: 10:21
